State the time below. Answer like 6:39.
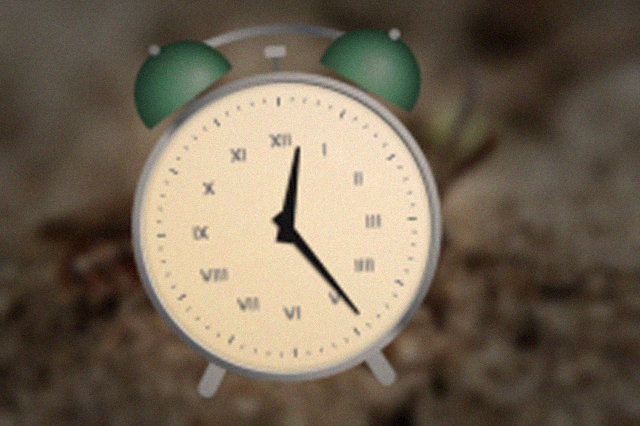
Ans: 12:24
